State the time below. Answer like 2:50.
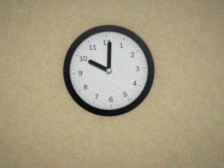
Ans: 10:01
